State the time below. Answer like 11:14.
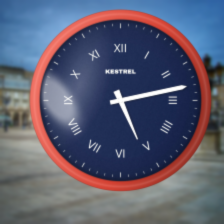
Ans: 5:13
